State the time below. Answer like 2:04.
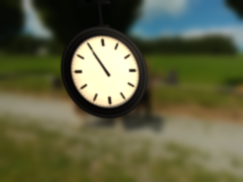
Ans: 10:55
